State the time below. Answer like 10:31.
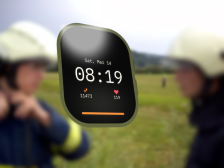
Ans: 8:19
